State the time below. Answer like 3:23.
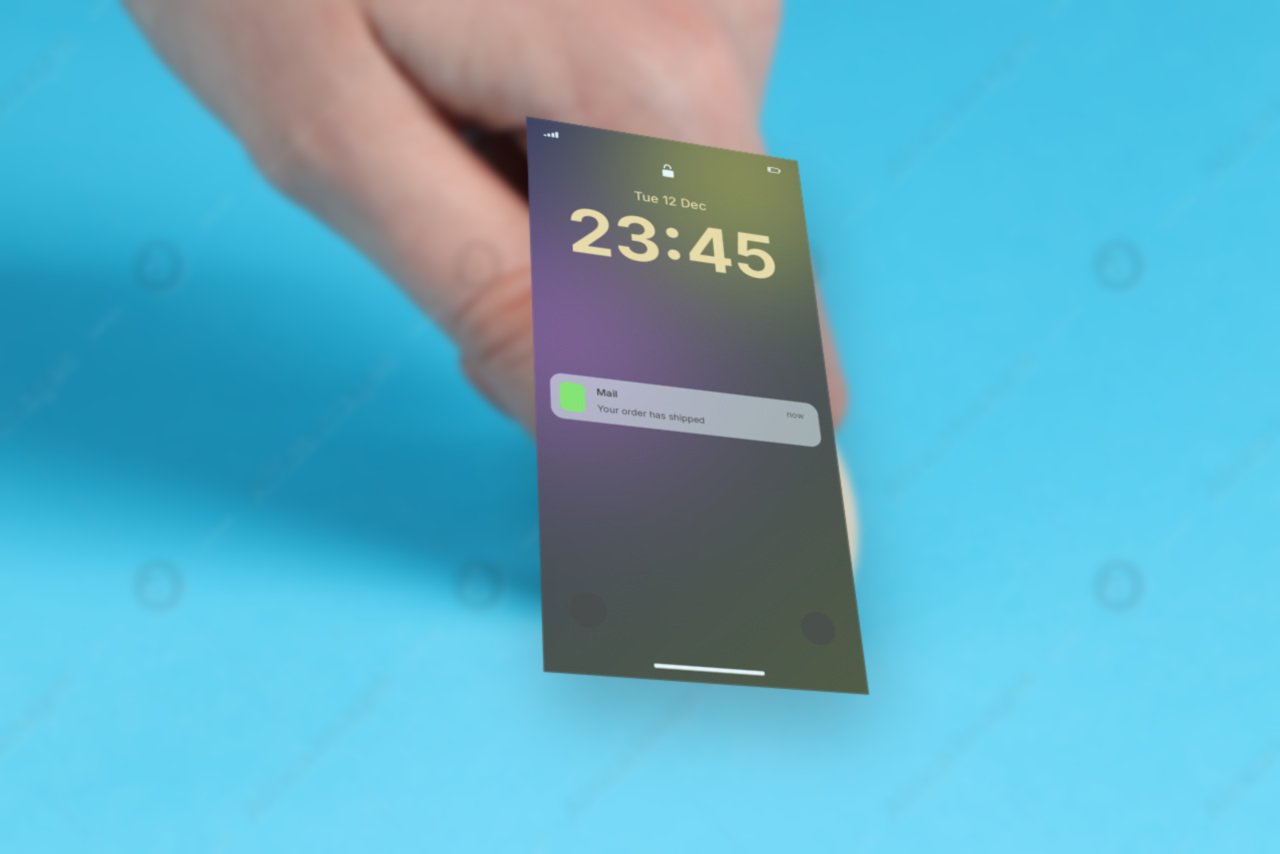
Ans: 23:45
